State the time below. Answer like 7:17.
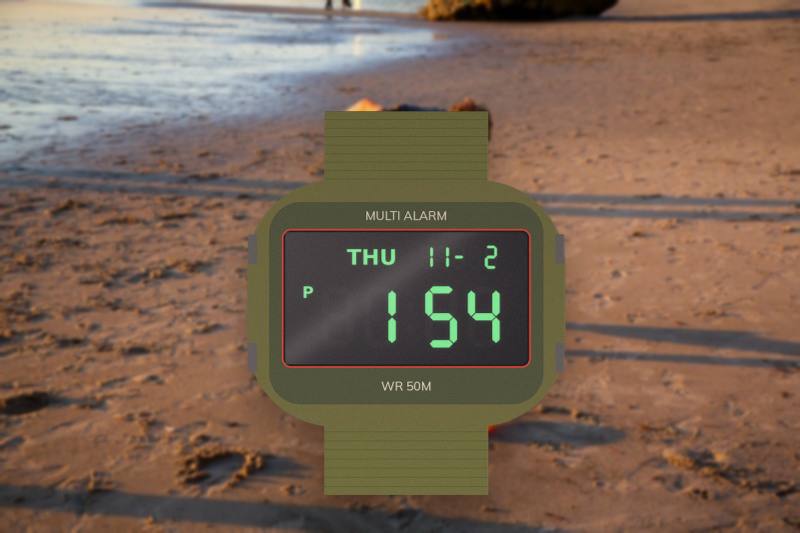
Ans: 1:54
